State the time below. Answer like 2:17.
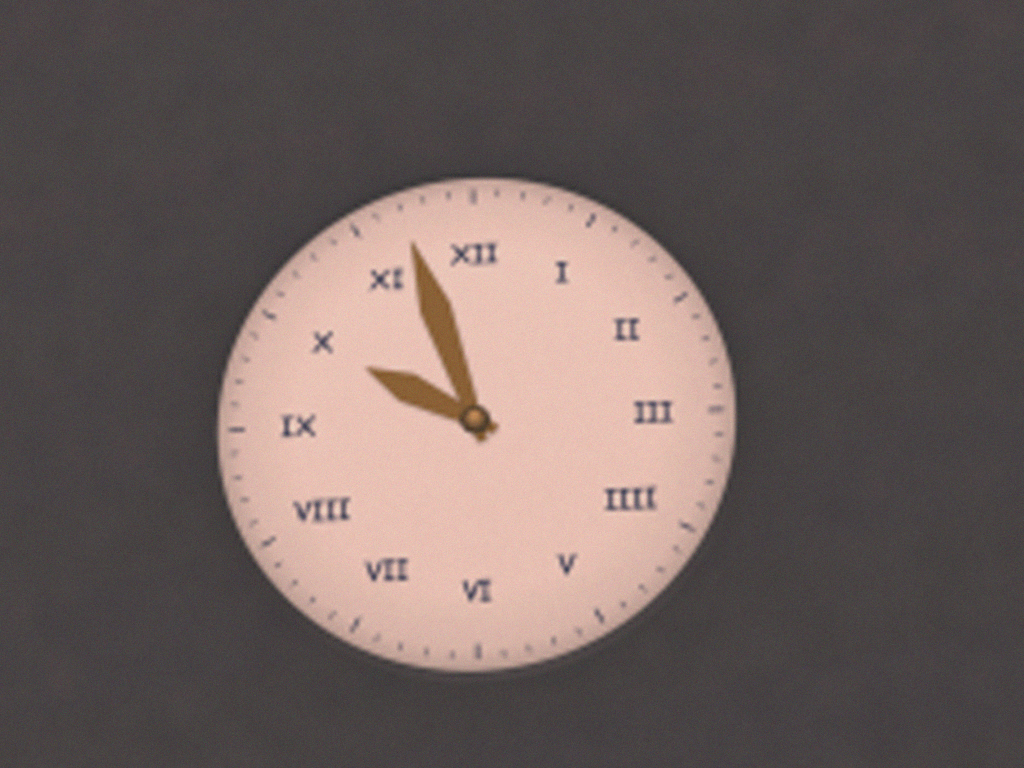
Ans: 9:57
